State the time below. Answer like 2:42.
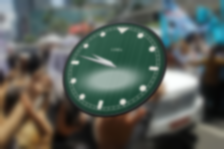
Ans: 9:47
